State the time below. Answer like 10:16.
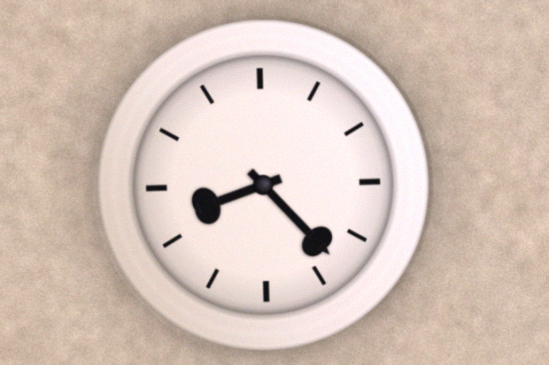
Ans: 8:23
